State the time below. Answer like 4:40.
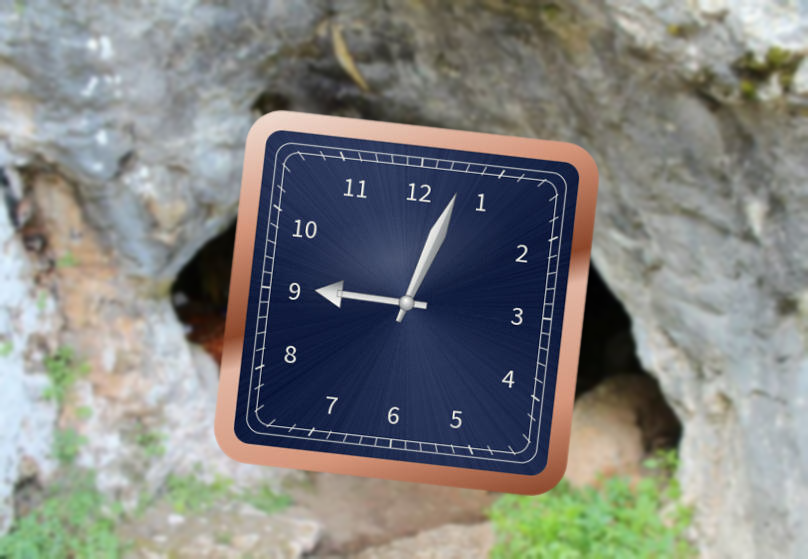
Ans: 9:03
